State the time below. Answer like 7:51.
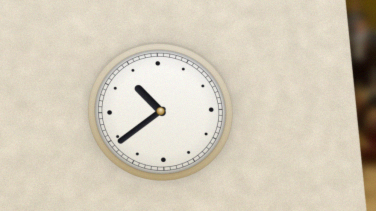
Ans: 10:39
